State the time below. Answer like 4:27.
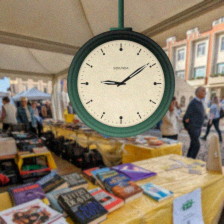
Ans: 9:09
